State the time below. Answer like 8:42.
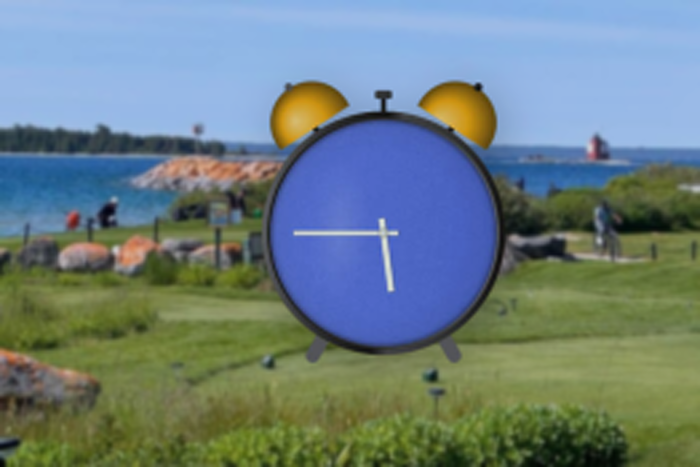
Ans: 5:45
